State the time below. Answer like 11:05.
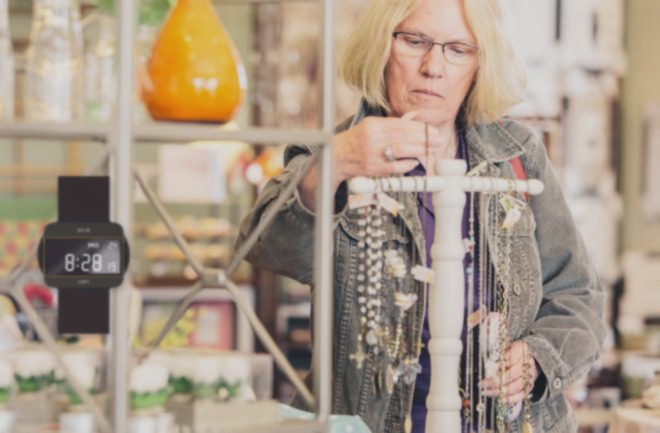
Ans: 8:28
